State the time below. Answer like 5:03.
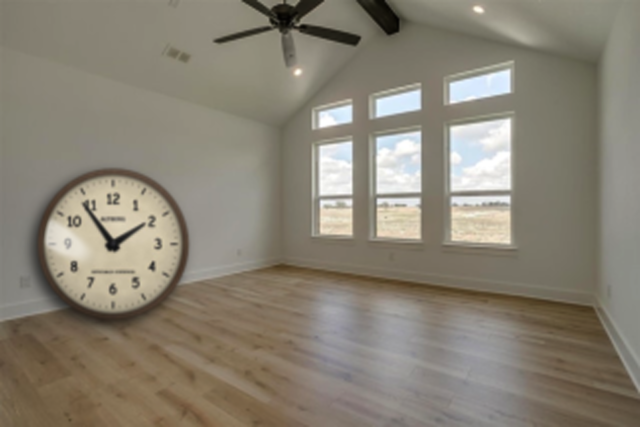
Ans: 1:54
